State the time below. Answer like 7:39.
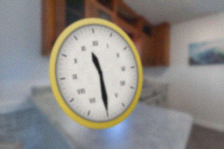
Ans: 11:30
